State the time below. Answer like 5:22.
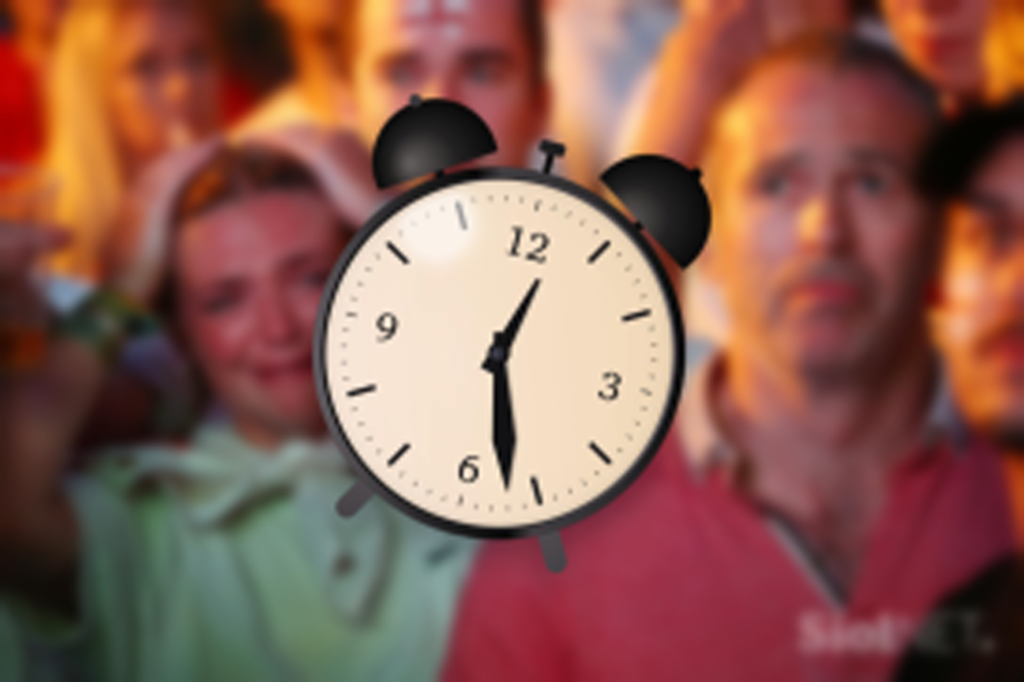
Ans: 12:27
